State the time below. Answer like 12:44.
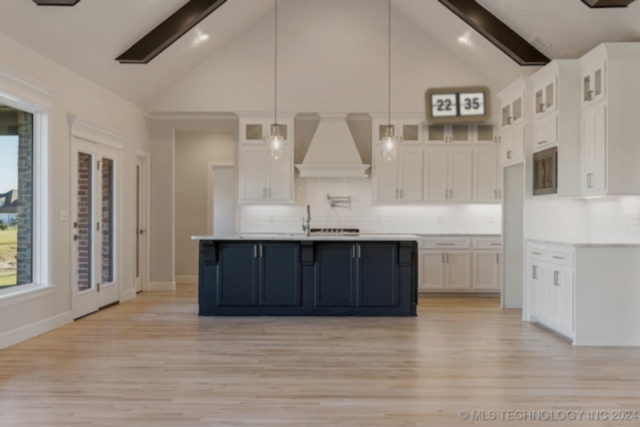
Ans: 22:35
